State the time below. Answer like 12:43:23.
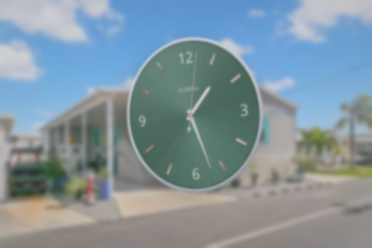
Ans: 1:27:02
